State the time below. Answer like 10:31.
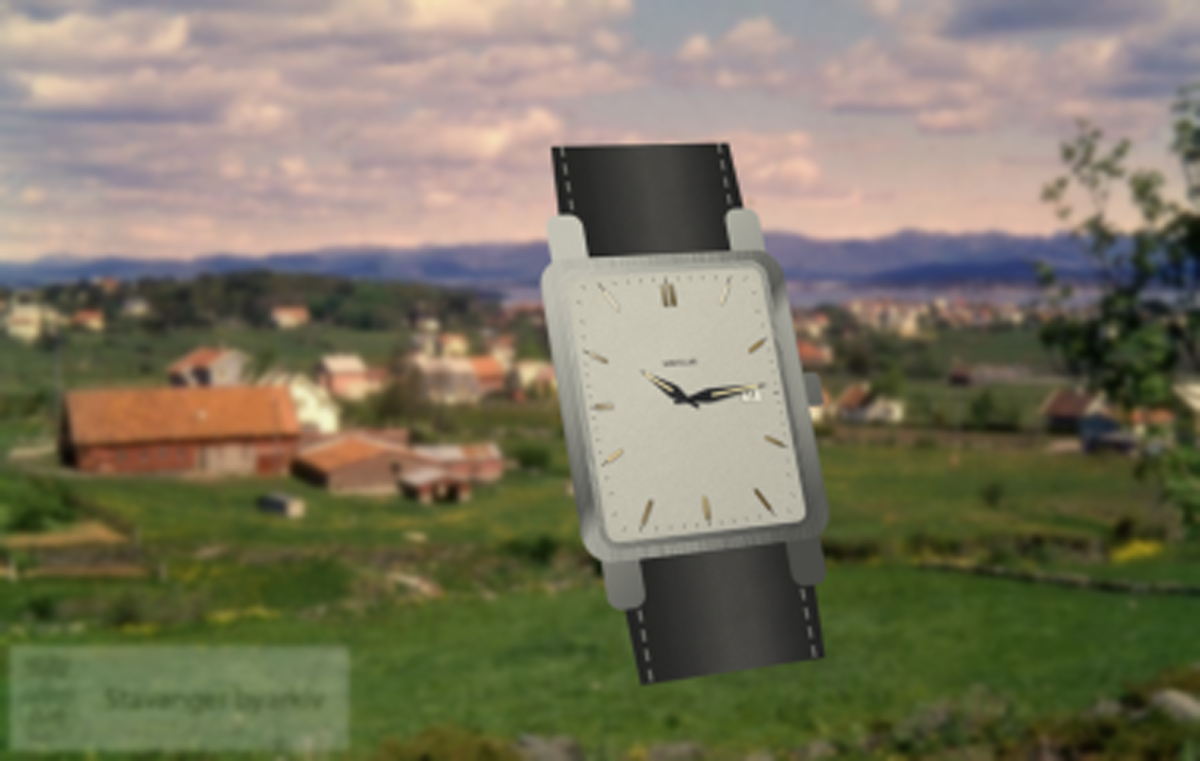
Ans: 10:14
